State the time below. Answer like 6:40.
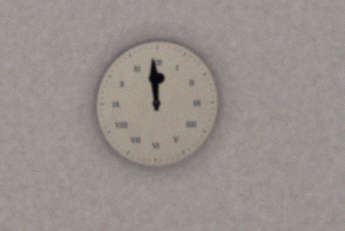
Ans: 11:59
